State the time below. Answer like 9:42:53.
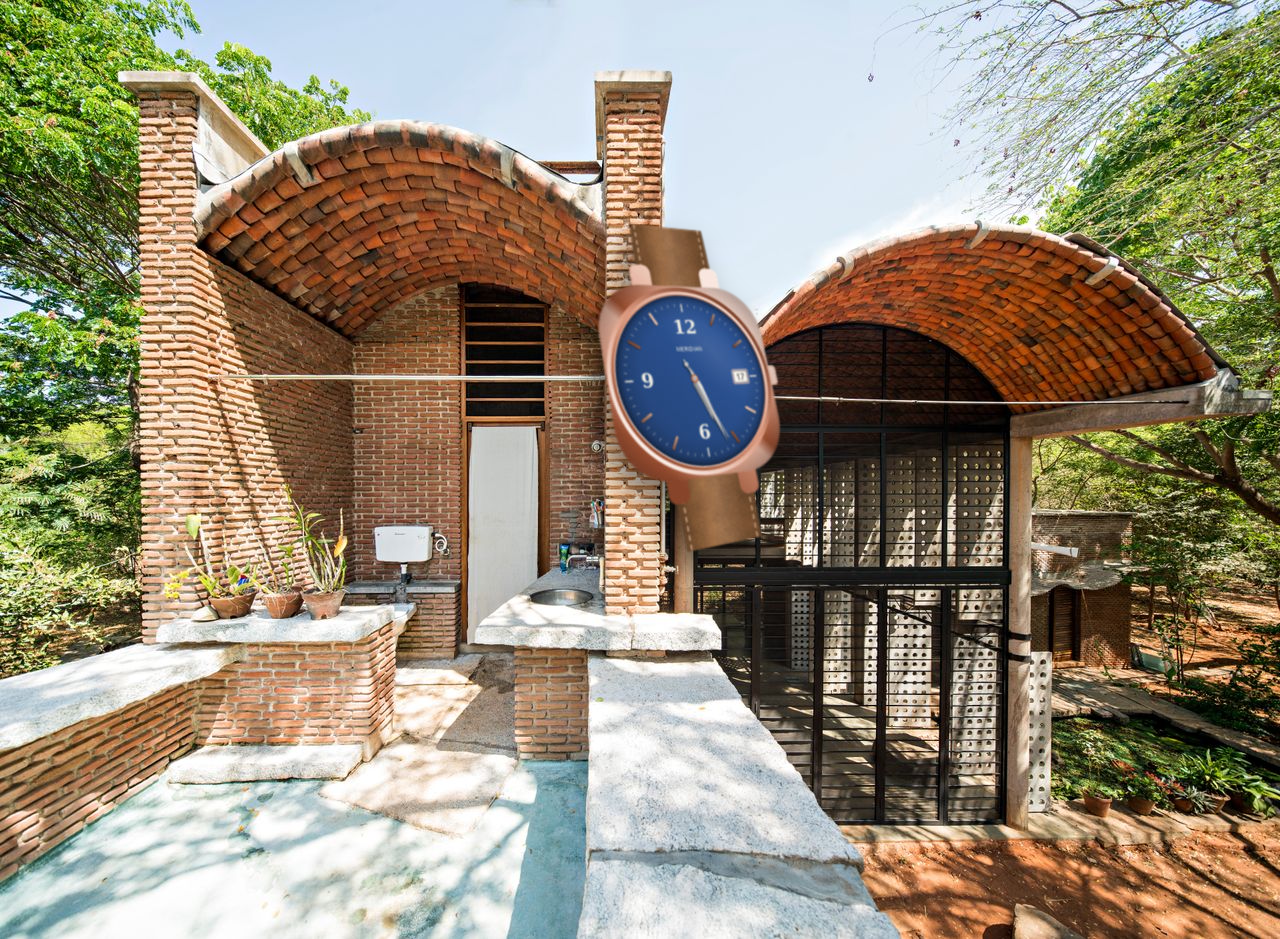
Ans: 5:26:26
